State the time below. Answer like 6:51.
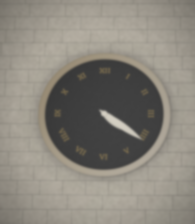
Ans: 4:21
